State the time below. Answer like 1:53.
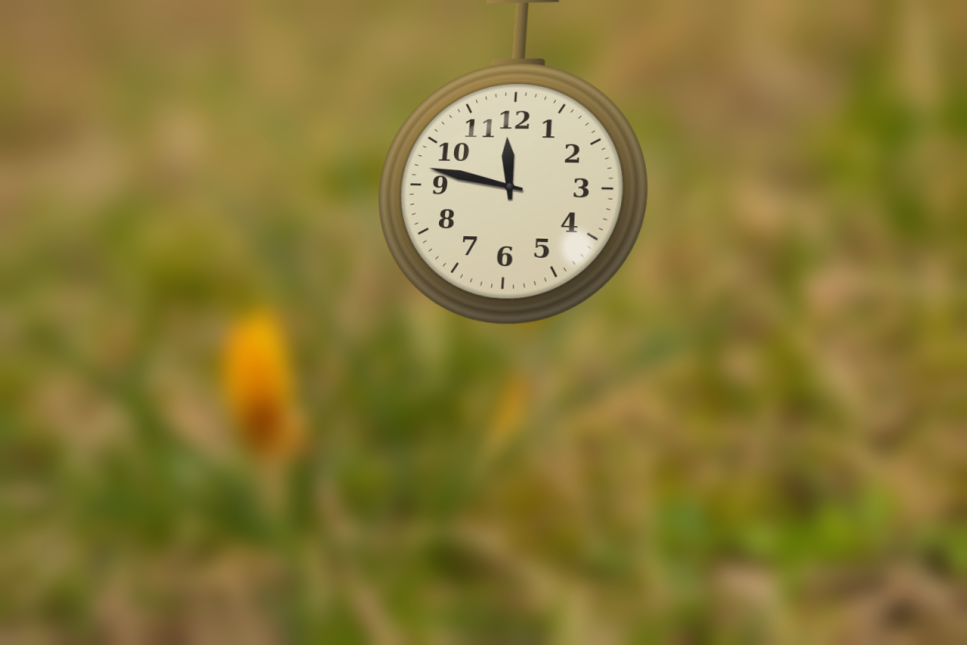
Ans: 11:47
